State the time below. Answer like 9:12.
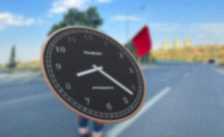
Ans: 8:22
